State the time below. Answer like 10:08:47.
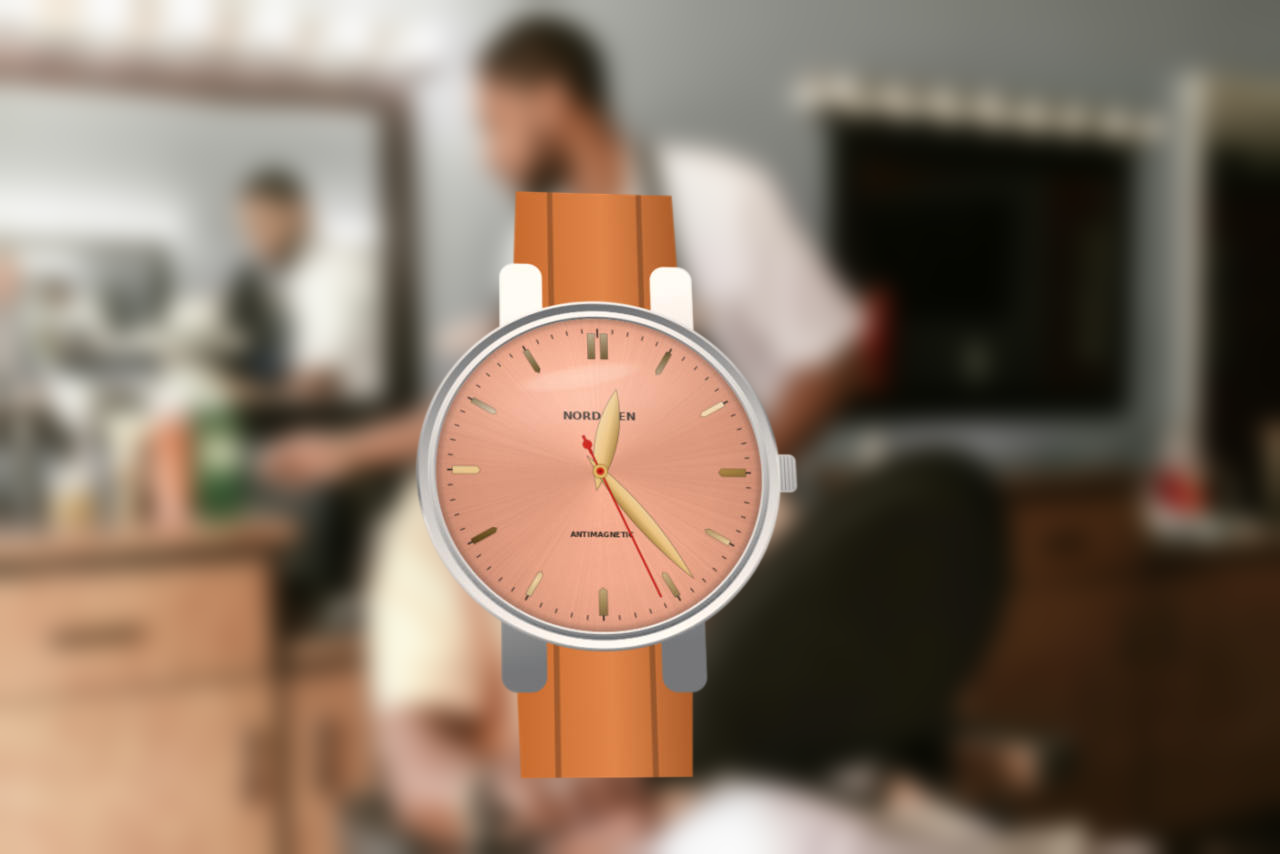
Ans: 12:23:26
